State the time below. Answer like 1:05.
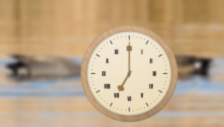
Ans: 7:00
